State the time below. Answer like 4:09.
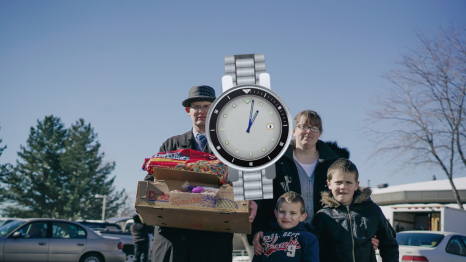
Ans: 1:02
